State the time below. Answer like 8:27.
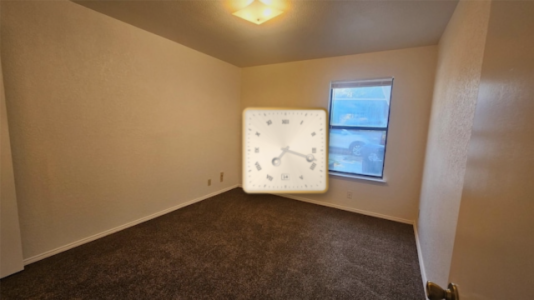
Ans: 7:18
